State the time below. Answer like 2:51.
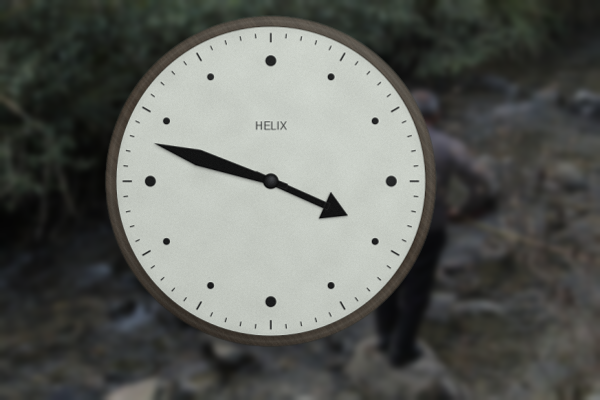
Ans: 3:48
